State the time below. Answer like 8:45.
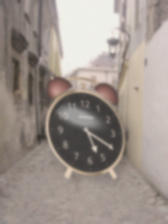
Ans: 5:20
